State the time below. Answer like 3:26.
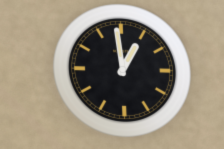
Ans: 12:59
